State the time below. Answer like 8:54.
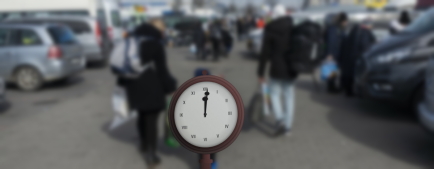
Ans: 12:01
